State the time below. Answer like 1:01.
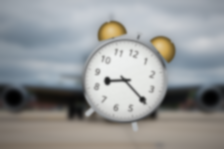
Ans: 8:20
